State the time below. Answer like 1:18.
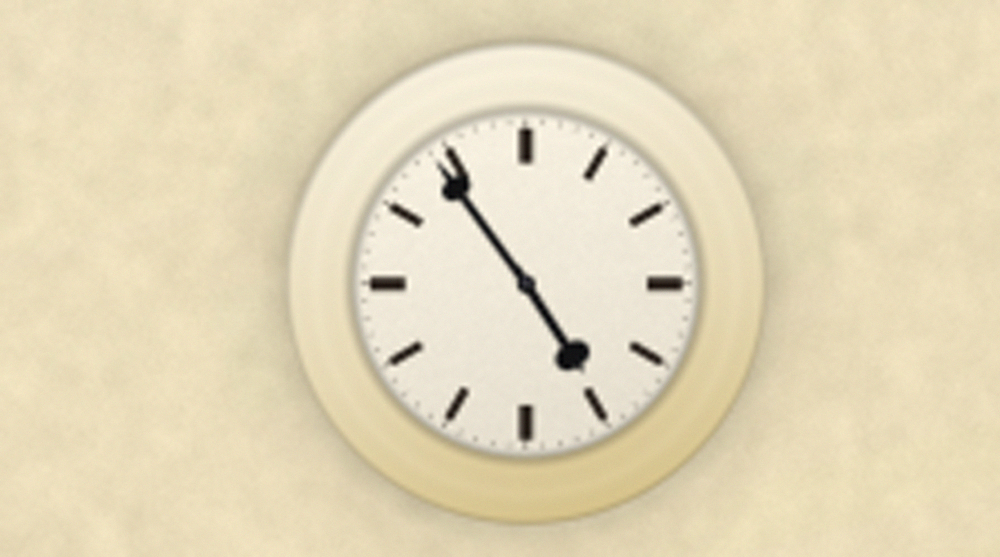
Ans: 4:54
